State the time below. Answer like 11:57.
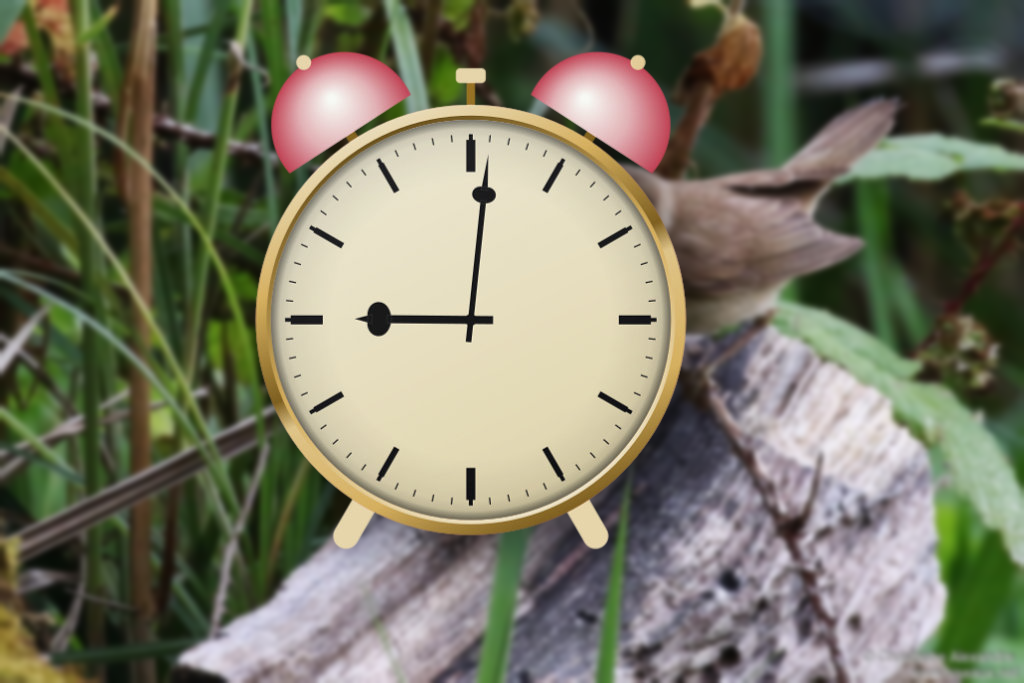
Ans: 9:01
